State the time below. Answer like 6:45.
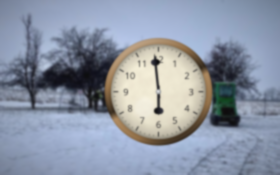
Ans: 5:59
